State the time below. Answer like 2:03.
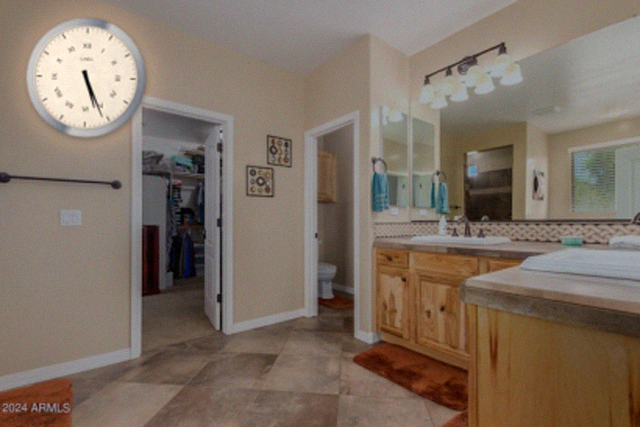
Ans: 5:26
